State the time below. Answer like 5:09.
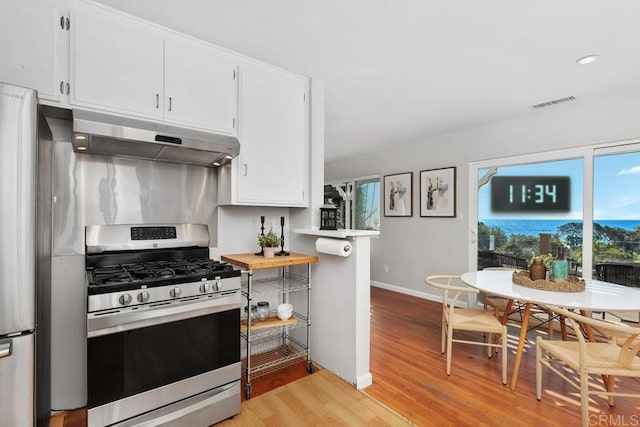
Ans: 11:34
